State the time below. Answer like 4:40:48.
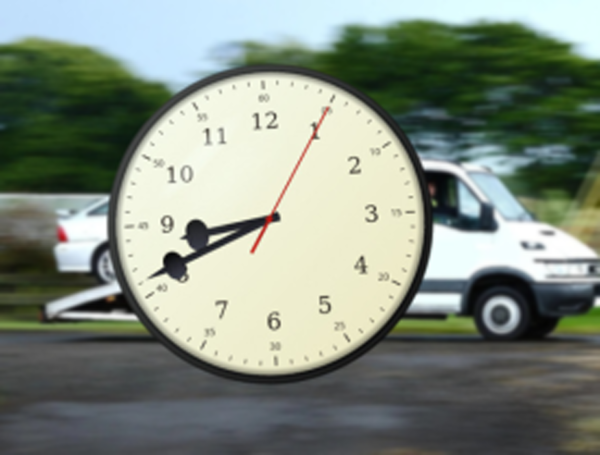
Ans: 8:41:05
